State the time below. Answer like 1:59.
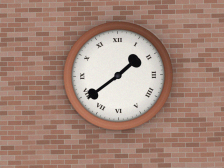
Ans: 1:39
